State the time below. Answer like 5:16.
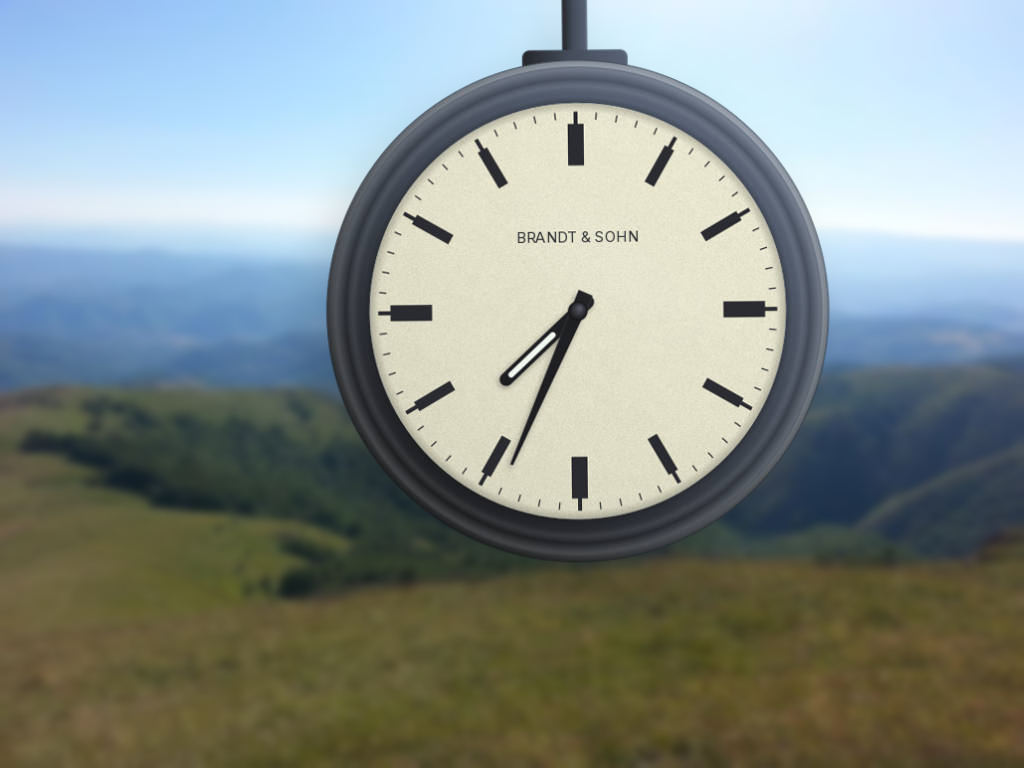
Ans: 7:34
